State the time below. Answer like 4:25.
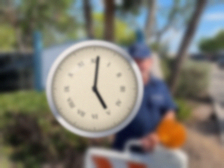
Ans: 5:01
